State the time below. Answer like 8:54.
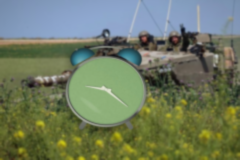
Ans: 9:22
